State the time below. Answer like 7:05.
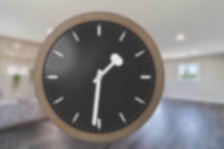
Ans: 1:31
